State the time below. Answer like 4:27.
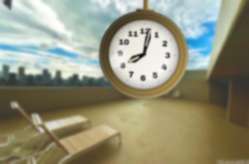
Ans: 8:02
